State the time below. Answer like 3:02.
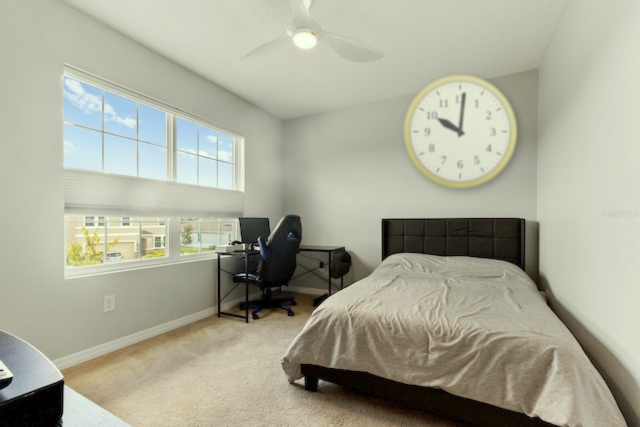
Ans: 10:01
